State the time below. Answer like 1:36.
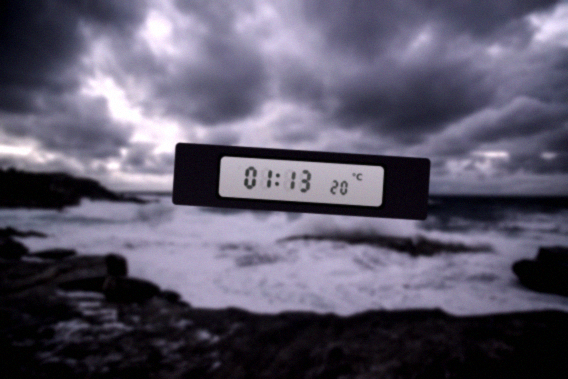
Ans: 1:13
